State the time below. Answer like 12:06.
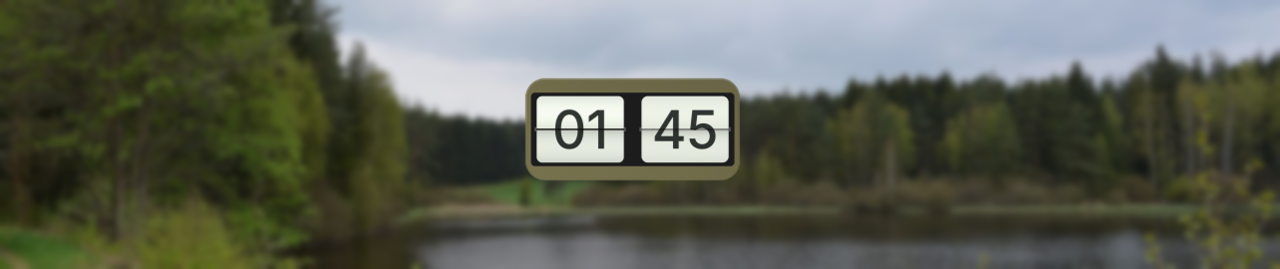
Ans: 1:45
